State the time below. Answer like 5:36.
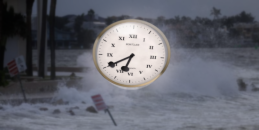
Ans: 6:40
